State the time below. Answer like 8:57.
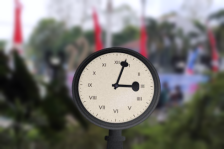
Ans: 3:03
